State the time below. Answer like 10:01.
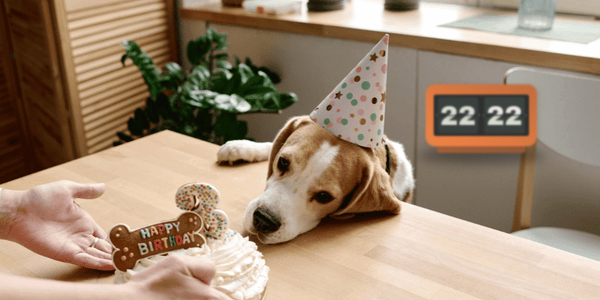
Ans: 22:22
